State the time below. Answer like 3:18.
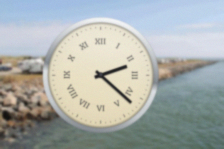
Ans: 2:22
